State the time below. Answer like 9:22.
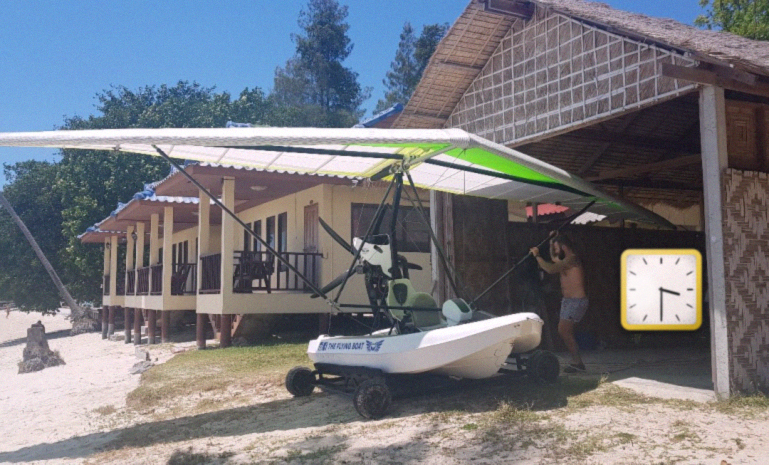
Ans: 3:30
